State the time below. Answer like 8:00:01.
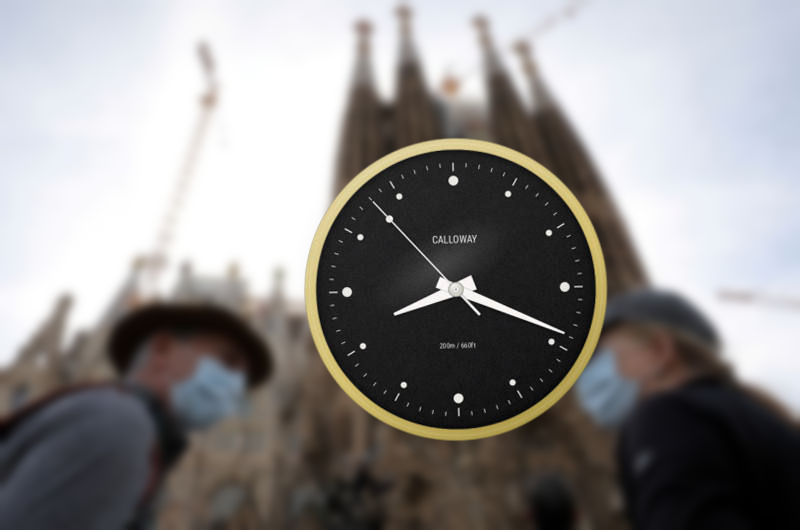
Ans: 8:18:53
